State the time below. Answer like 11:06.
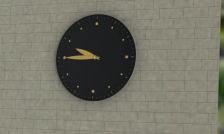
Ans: 9:45
